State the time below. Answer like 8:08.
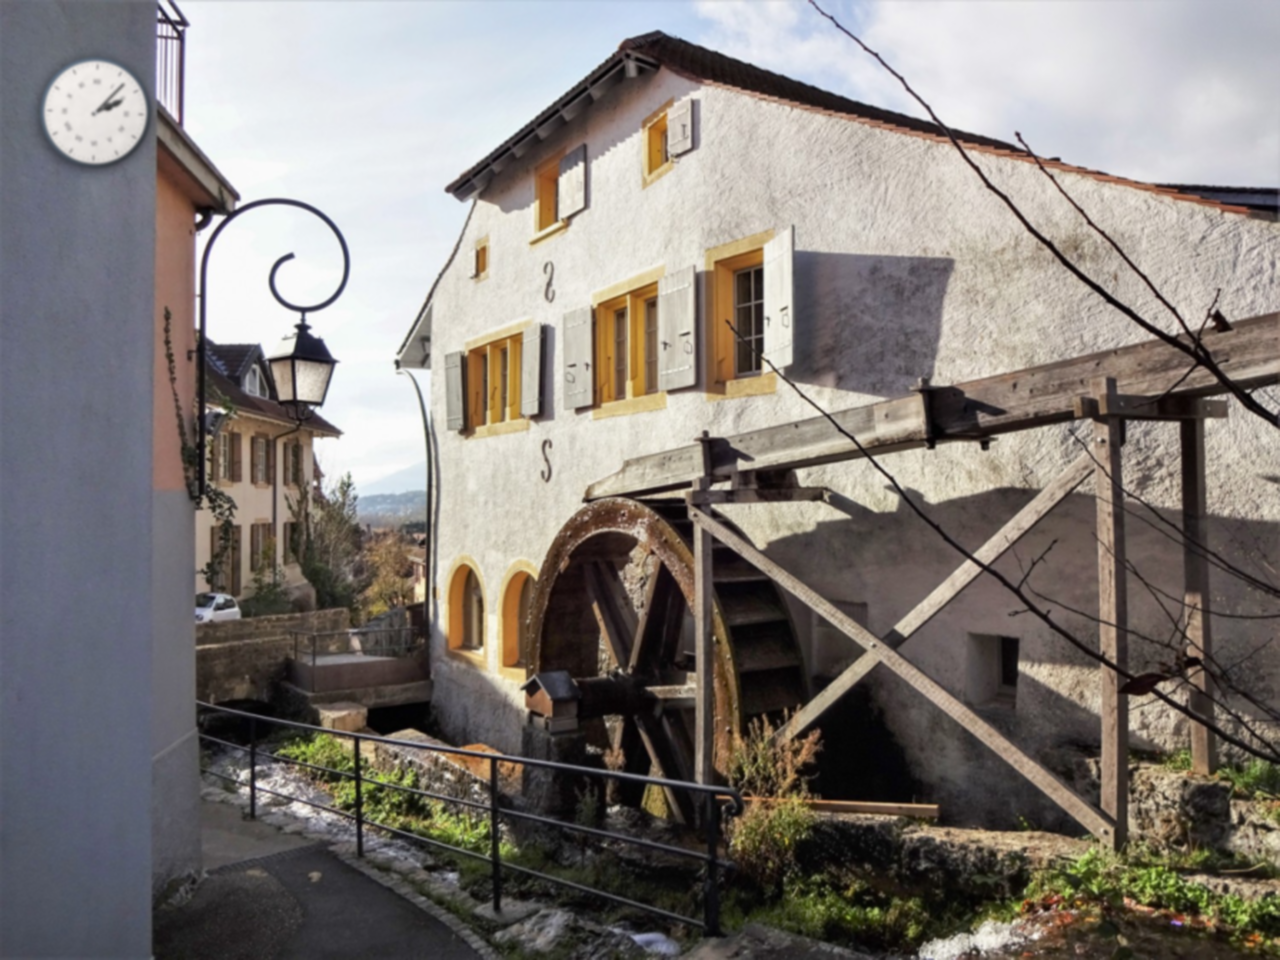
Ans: 2:07
